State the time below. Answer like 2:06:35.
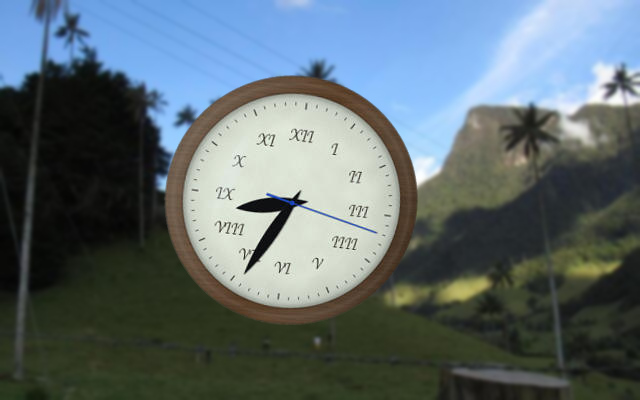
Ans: 8:34:17
